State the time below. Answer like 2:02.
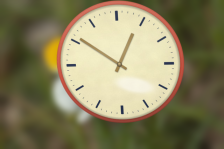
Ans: 12:51
